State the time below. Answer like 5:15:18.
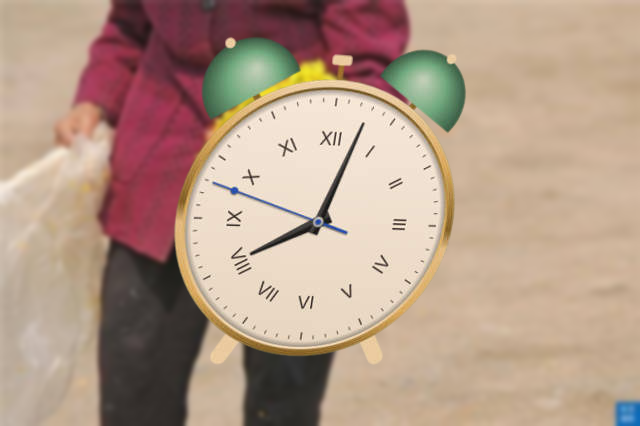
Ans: 8:02:48
